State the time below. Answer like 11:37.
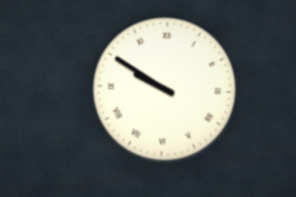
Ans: 9:50
